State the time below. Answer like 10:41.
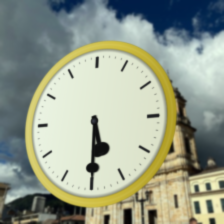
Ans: 5:30
